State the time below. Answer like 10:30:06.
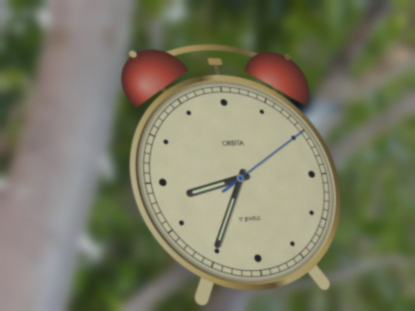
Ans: 8:35:10
